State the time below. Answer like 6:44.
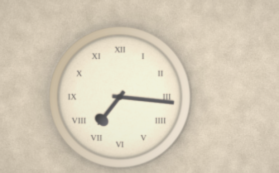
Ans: 7:16
